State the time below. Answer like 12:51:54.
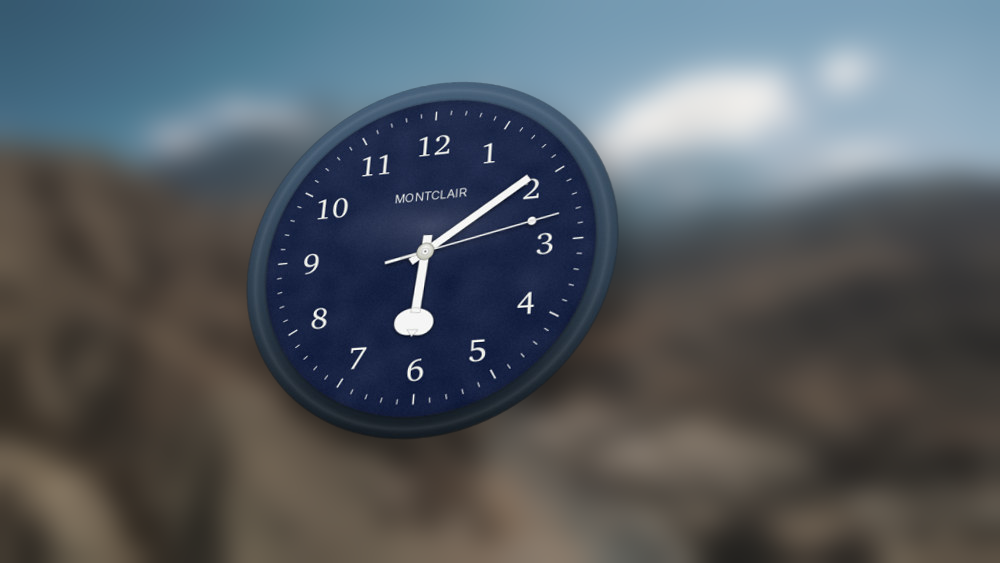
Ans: 6:09:13
